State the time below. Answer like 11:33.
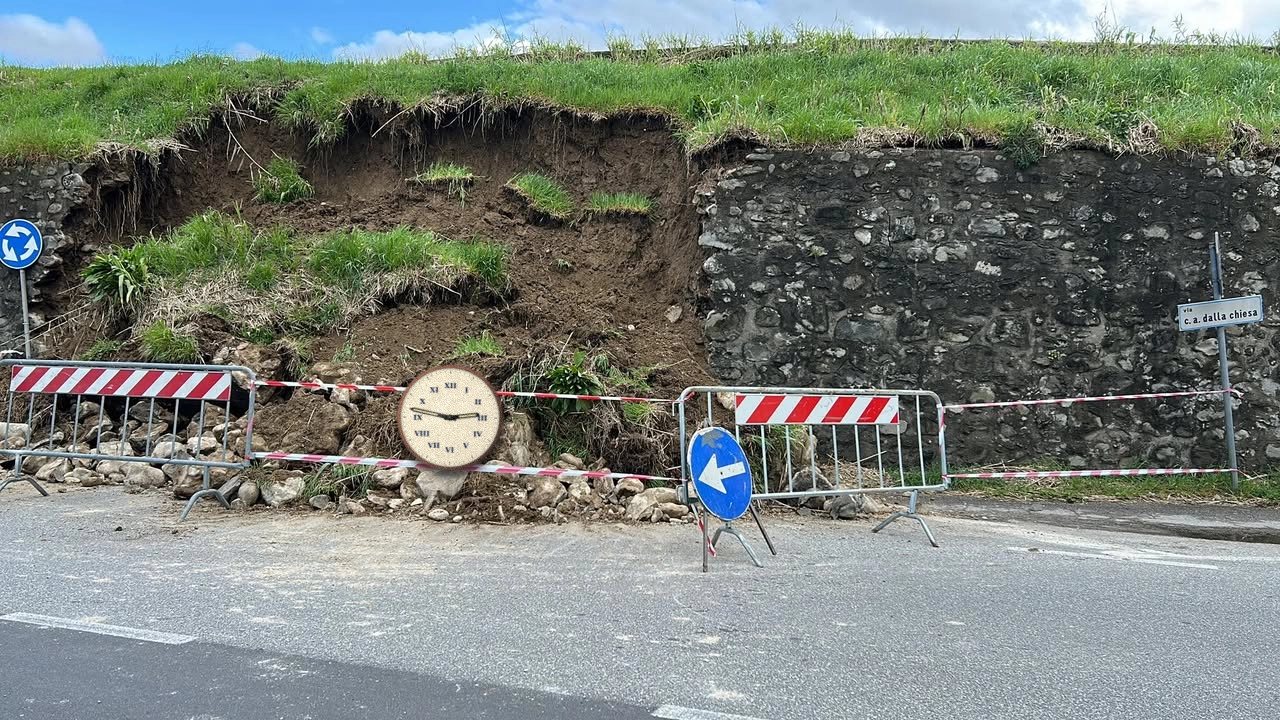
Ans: 2:47
